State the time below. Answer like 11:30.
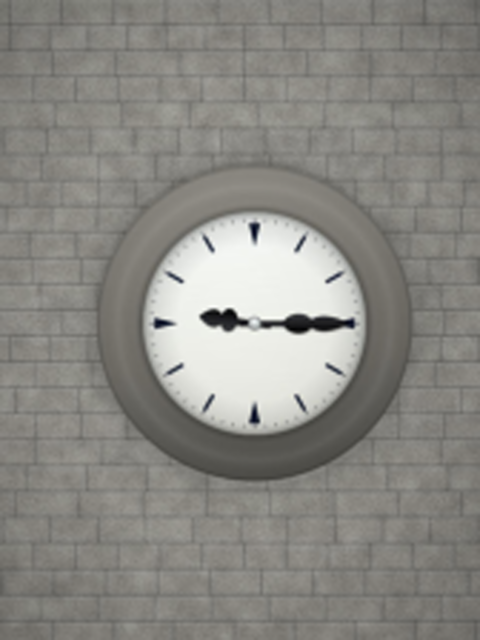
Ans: 9:15
